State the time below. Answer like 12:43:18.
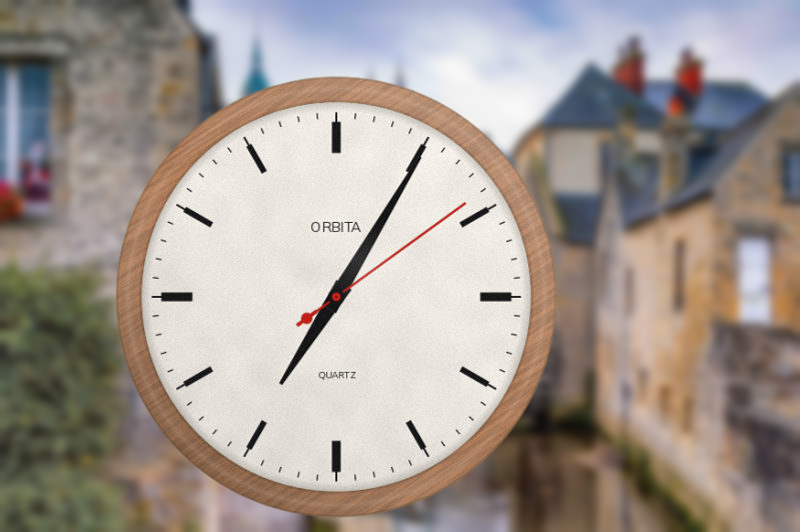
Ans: 7:05:09
